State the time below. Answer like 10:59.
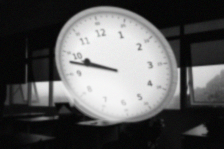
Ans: 9:48
